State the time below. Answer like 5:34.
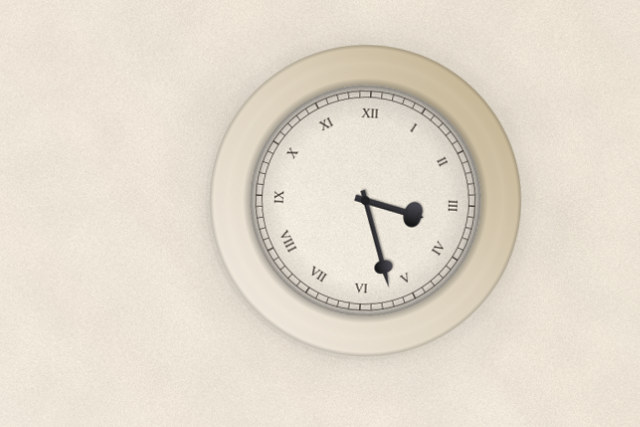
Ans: 3:27
